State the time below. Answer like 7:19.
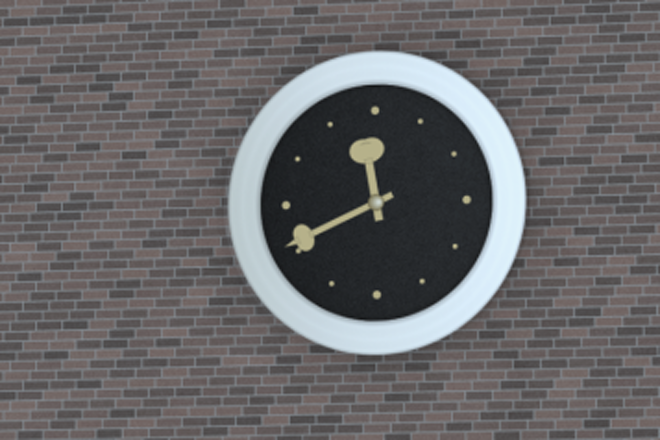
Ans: 11:41
